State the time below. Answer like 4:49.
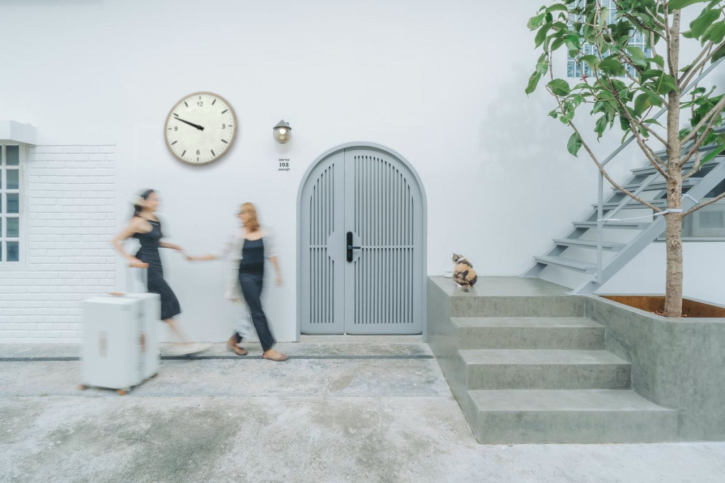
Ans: 9:49
